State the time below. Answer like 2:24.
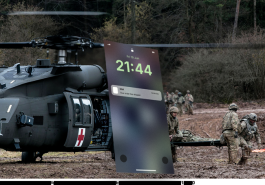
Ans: 21:44
